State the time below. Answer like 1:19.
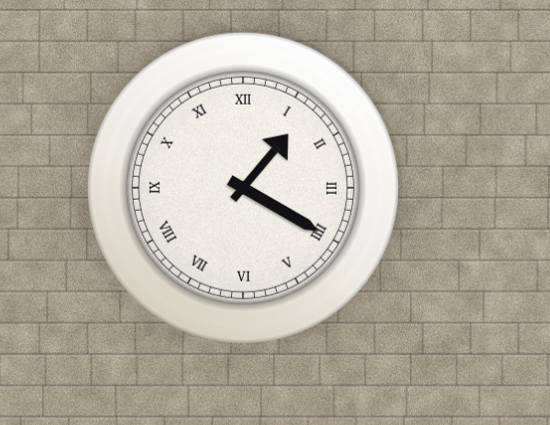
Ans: 1:20
